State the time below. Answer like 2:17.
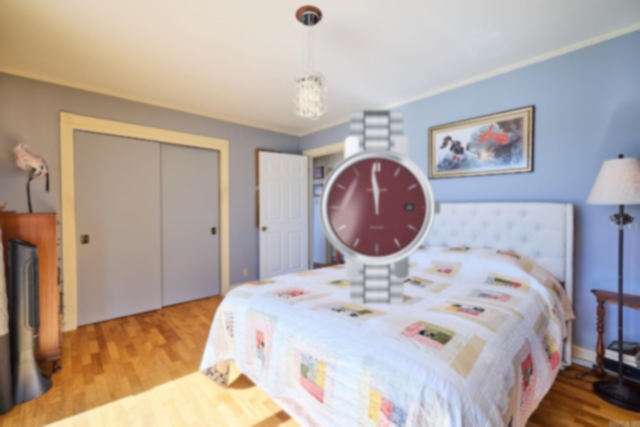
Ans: 11:59
